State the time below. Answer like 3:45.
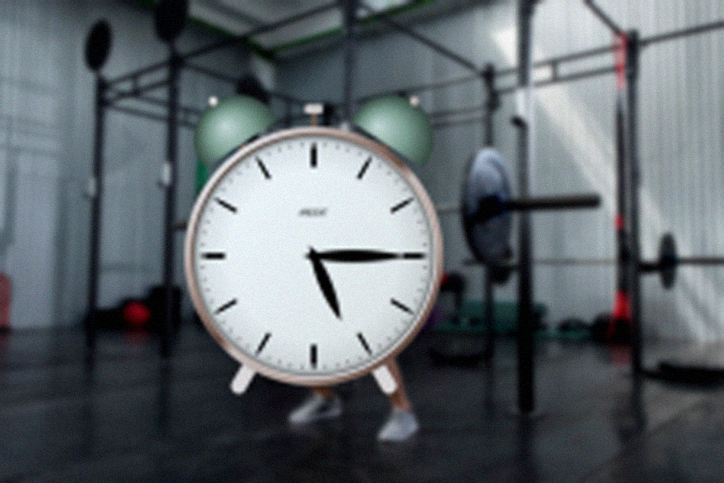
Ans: 5:15
